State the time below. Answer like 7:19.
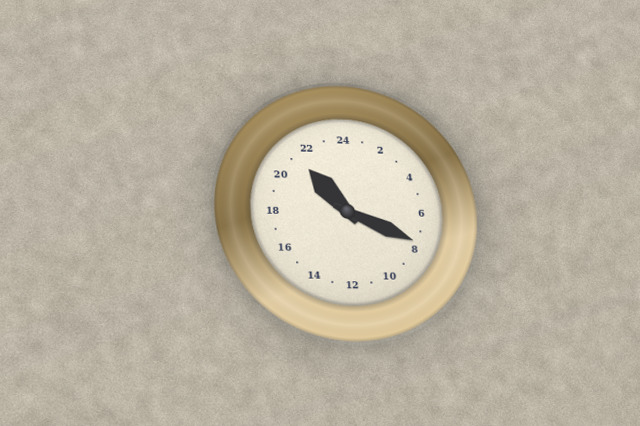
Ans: 21:19
